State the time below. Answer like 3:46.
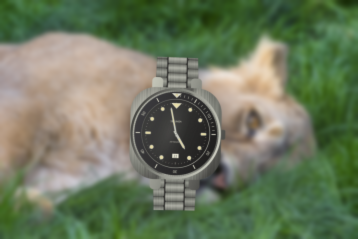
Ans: 4:58
